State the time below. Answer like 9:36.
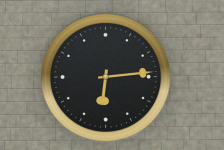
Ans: 6:14
